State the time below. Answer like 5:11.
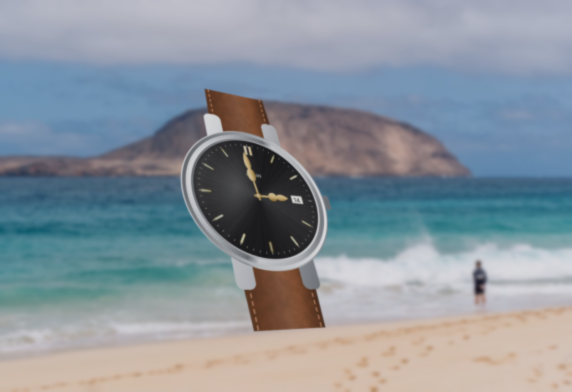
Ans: 2:59
